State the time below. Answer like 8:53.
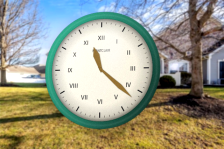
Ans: 11:22
